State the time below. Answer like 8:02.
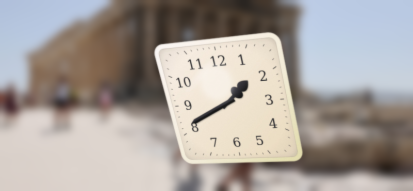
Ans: 1:41
